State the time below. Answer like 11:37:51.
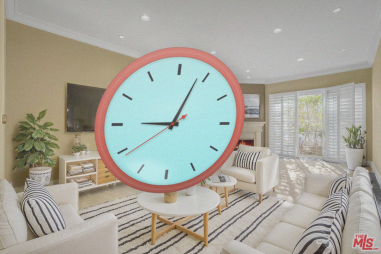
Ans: 9:03:39
